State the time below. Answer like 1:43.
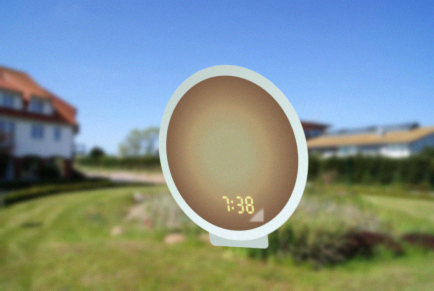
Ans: 7:38
